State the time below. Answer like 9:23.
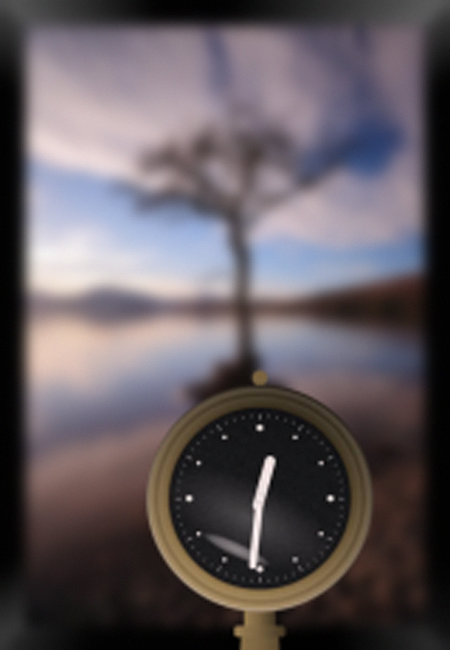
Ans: 12:31
